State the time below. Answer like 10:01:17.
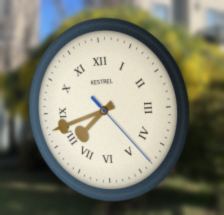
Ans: 7:42:23
